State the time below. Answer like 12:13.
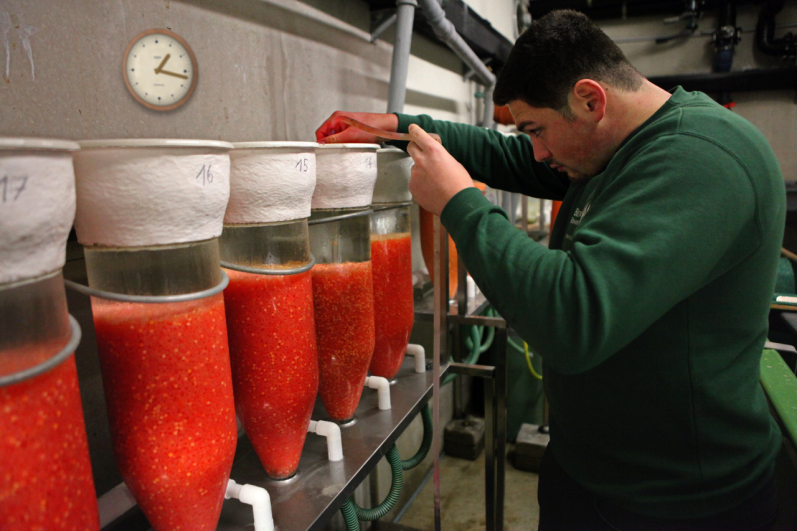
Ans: 1:17
